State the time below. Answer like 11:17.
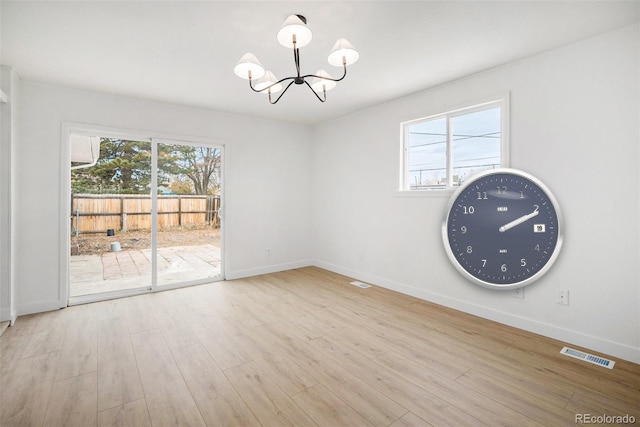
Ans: 2:11
